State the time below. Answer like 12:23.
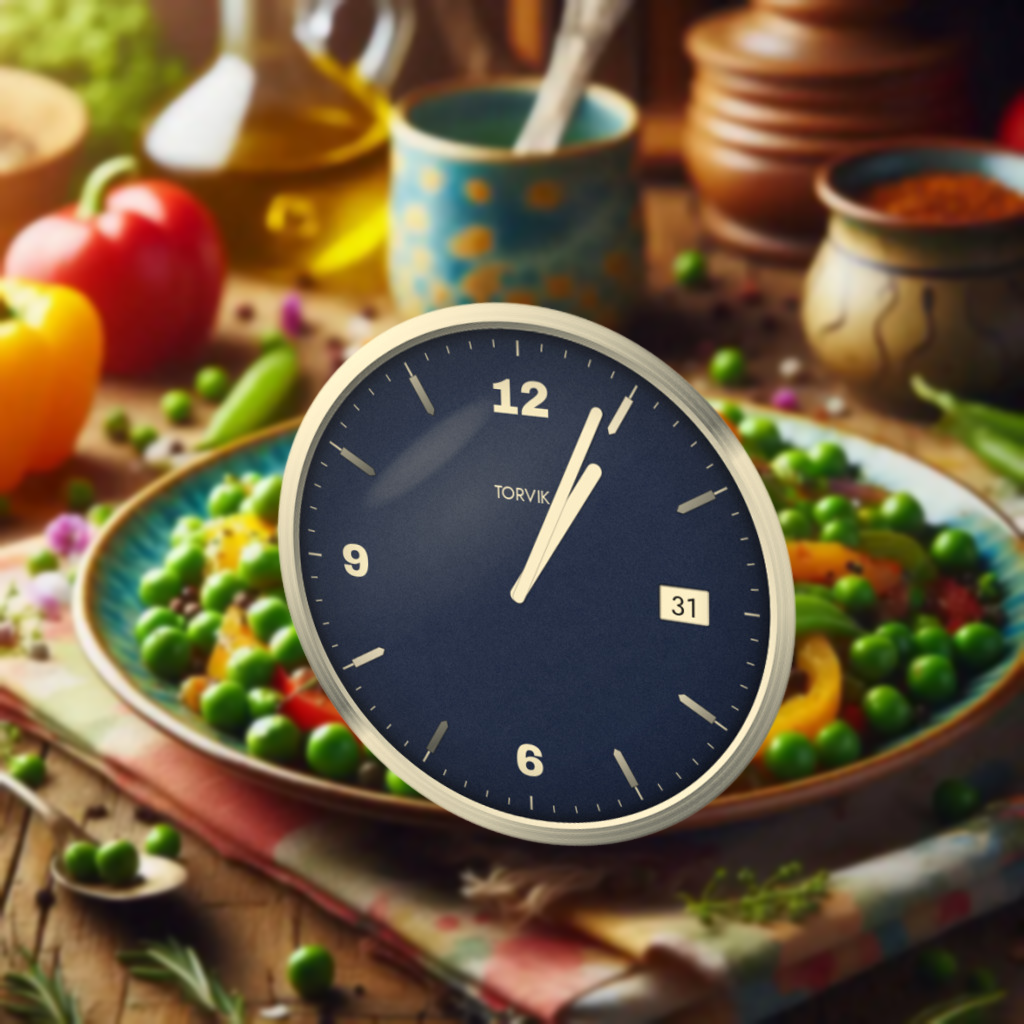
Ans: 1:04
